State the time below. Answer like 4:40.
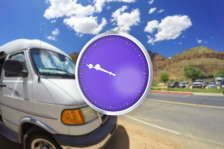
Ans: 9:48
